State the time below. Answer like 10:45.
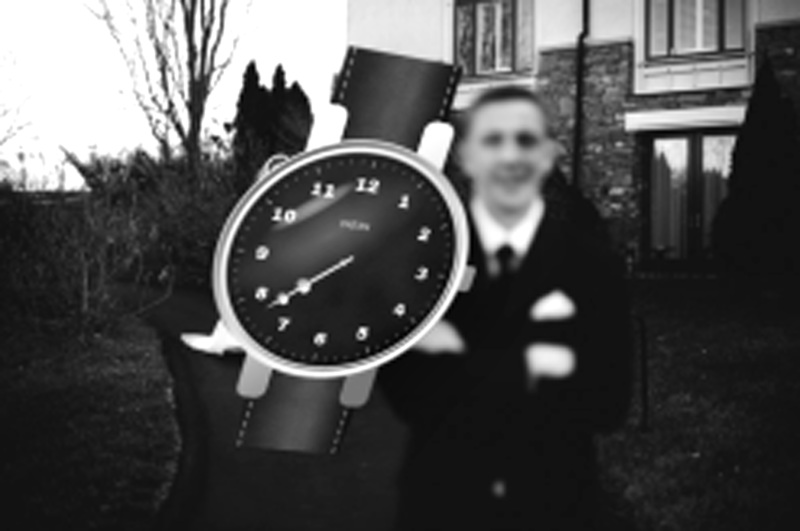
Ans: 7:38
